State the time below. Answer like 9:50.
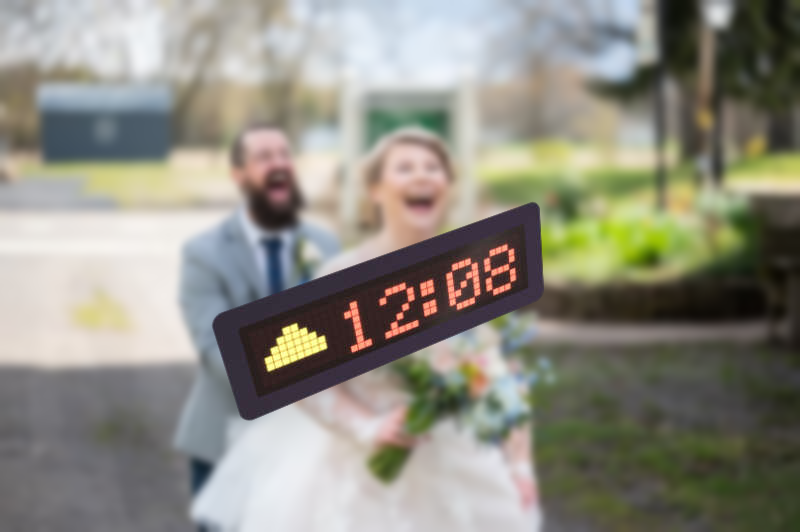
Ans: 12:08
